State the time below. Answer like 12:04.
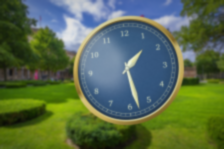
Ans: 1:28
